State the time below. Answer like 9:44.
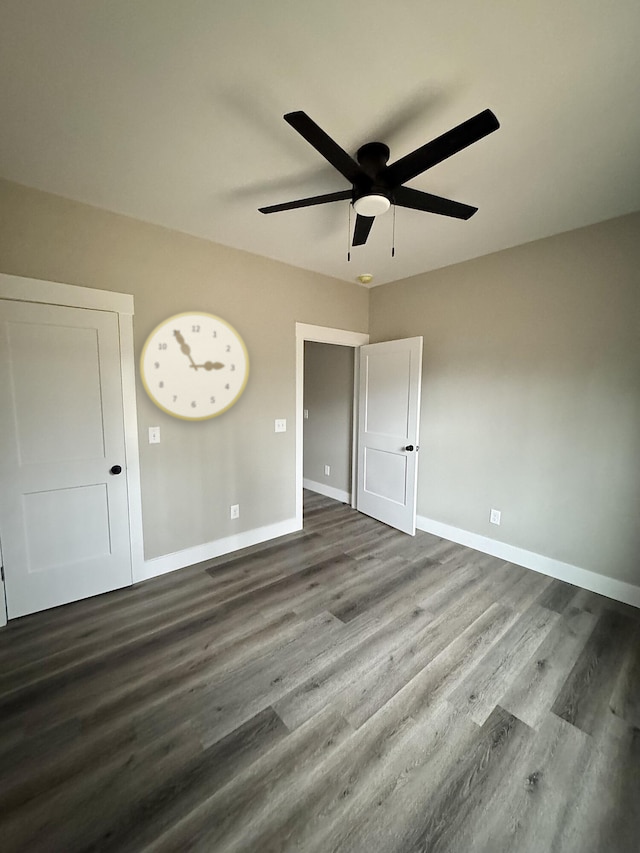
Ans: 2:55
